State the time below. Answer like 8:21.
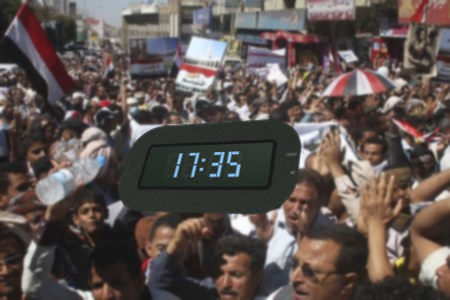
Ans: 17:35
